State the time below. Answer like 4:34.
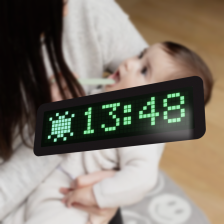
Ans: 13:48
